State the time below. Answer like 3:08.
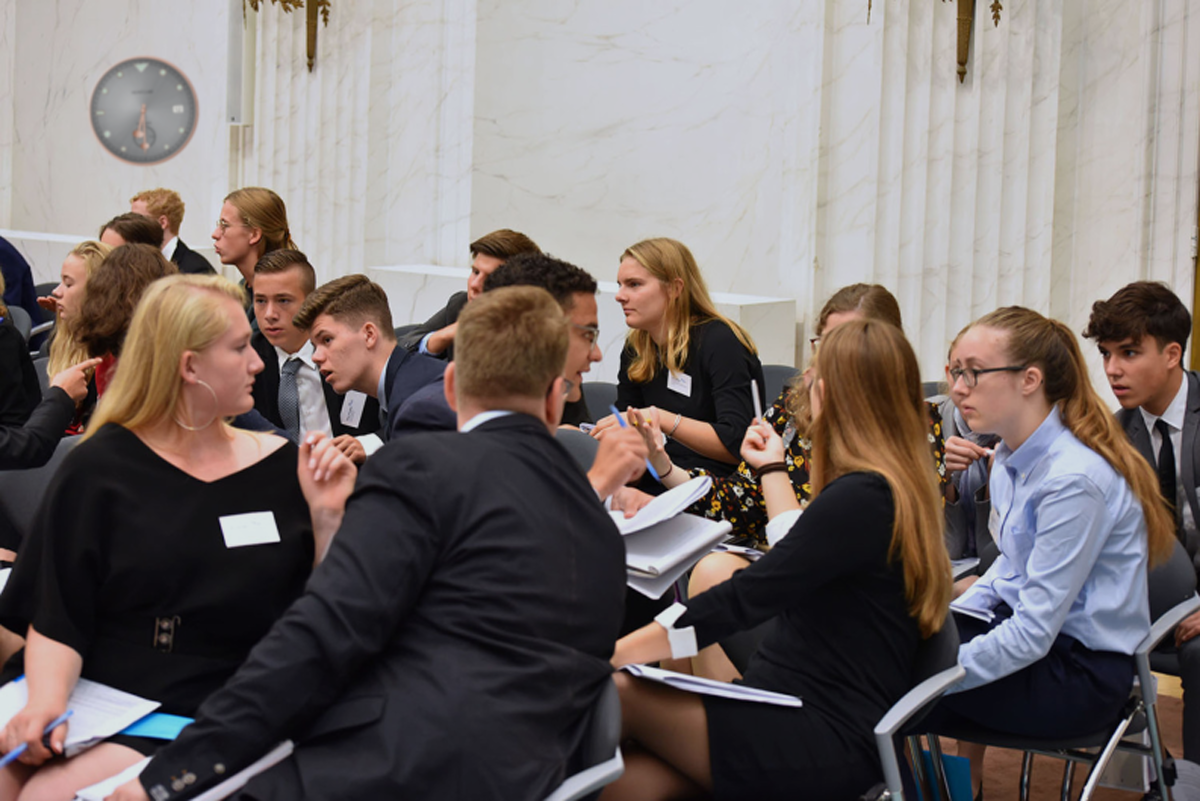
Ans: 6:30
